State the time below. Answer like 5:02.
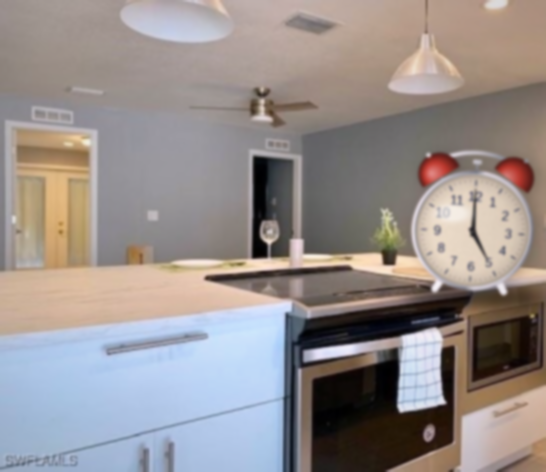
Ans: 5:00
